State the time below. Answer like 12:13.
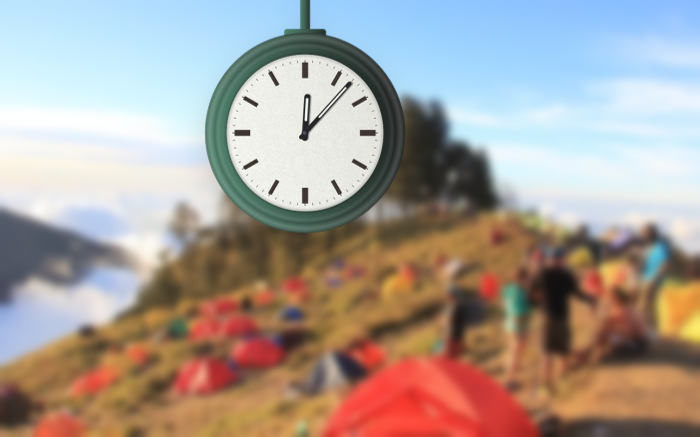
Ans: 12:07
